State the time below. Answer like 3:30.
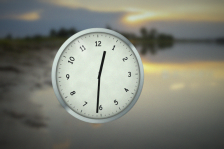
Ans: 12:31
